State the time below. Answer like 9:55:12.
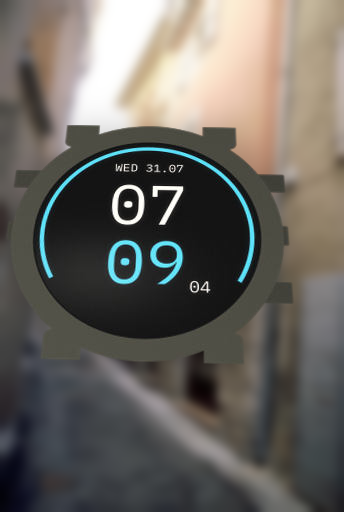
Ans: 7:09:04
